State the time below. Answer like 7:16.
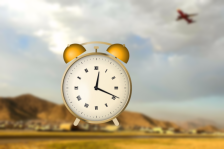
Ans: 12:19
